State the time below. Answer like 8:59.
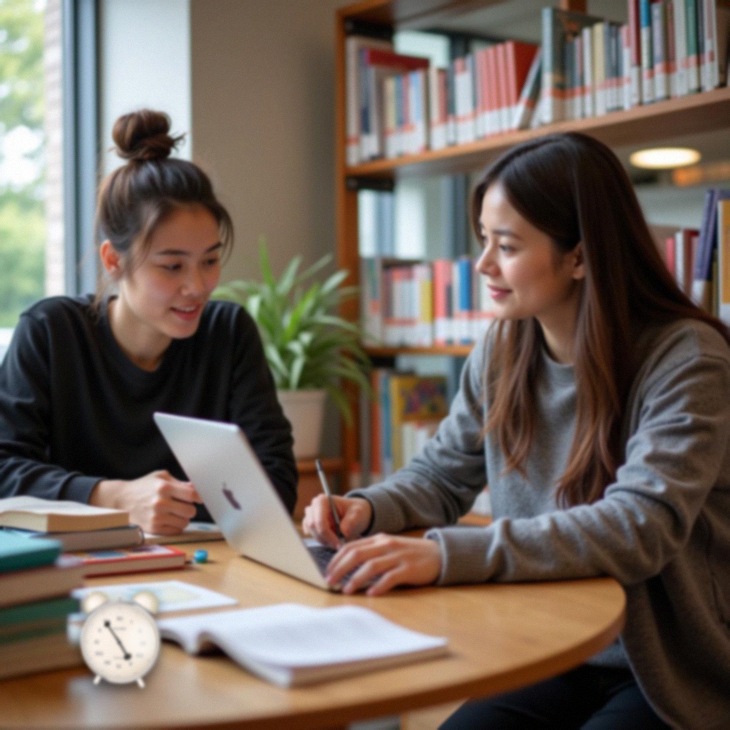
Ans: 4:54
